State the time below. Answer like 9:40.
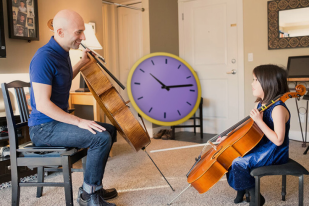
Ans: 10:13
